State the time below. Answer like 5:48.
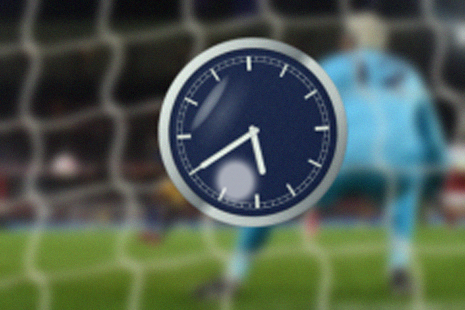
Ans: 5:40
